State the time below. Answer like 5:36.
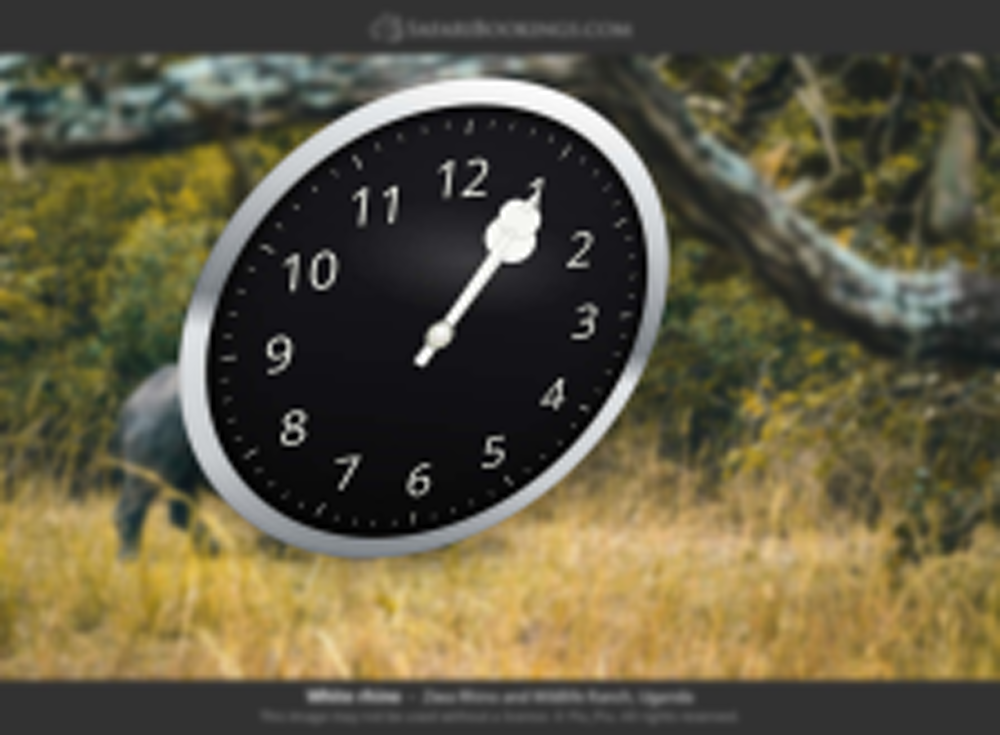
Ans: 1:05
